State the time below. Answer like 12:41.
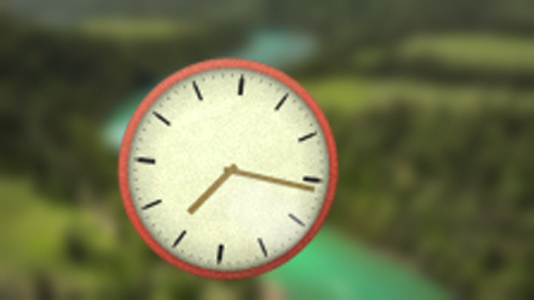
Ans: 7:16
